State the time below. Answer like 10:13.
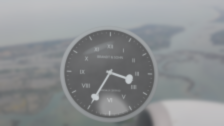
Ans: 3:35
